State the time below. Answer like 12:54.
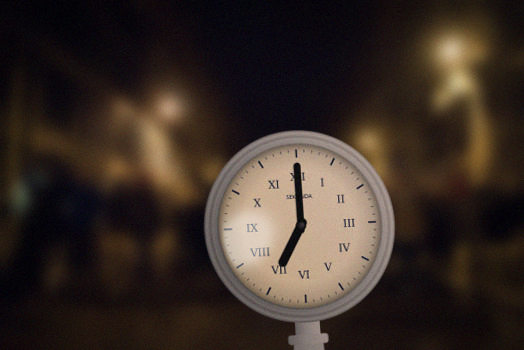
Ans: 7:00
